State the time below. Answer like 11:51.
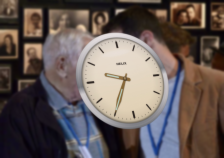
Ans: 9:35
